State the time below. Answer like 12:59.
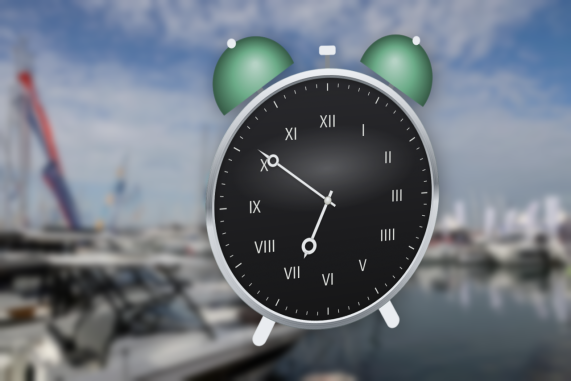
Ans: 6:51
